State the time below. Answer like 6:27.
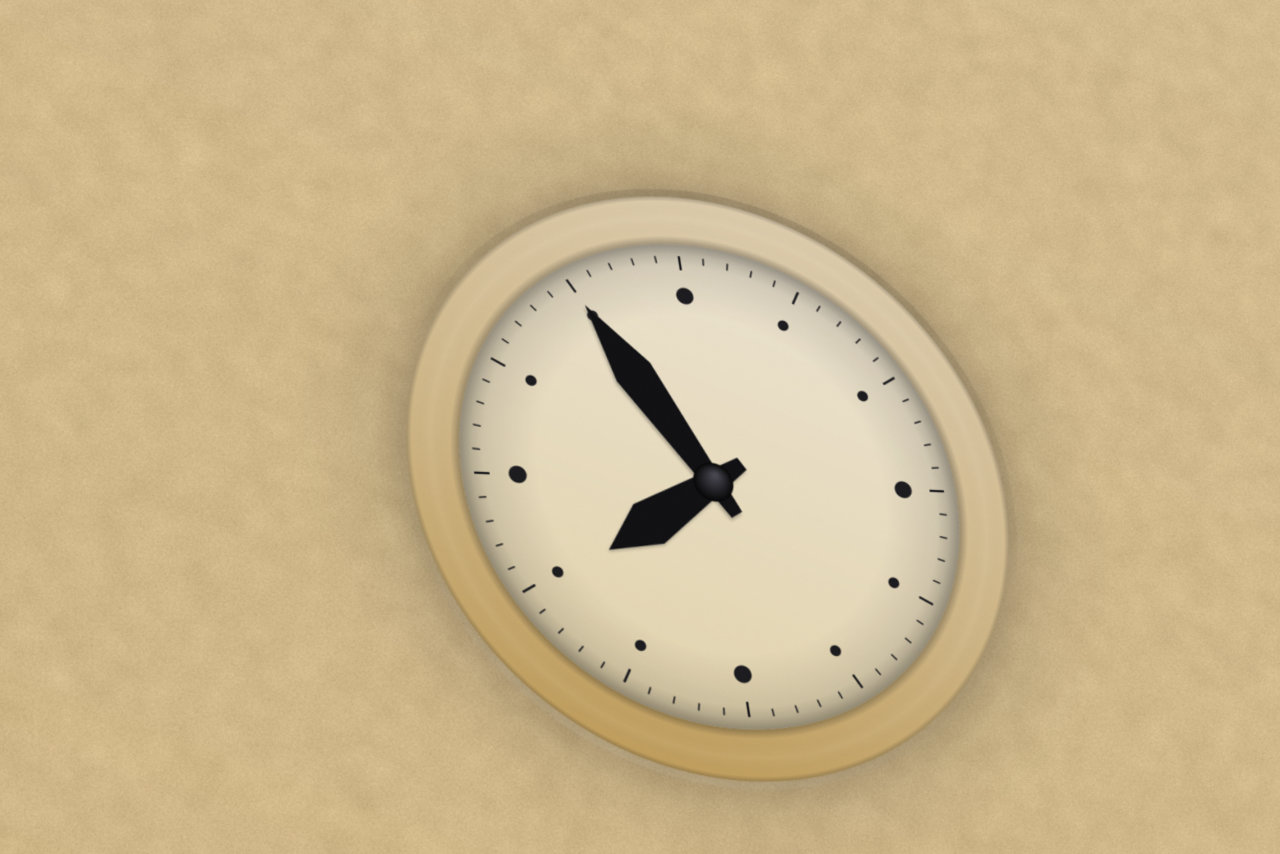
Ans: 7:55
